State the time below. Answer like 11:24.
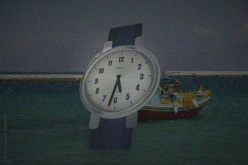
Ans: 5:32
